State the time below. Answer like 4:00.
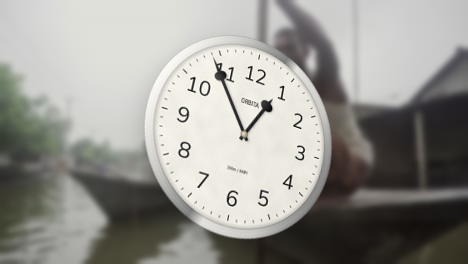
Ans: 12:54
